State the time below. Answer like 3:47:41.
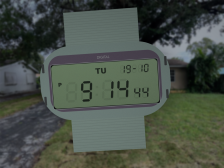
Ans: 9:14:44
